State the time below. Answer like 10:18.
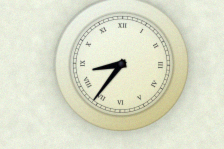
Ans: 8:36
